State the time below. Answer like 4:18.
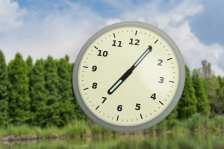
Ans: 7:05
